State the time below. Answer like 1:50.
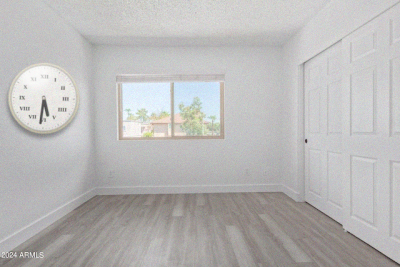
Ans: 5:31
